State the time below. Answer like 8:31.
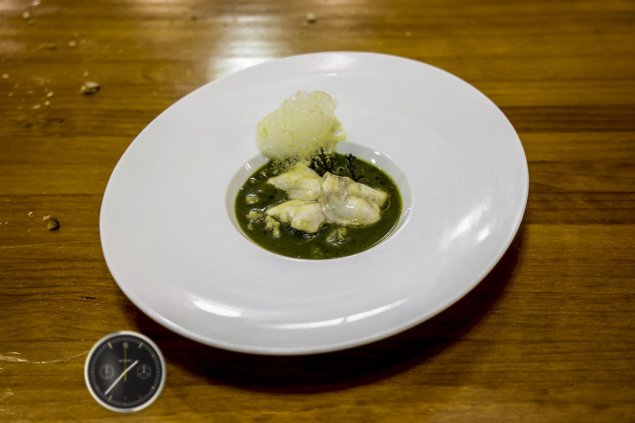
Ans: 1:37
